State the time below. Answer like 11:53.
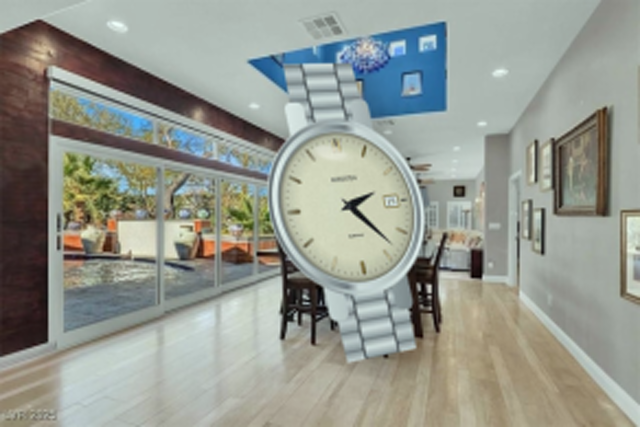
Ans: 2:23
